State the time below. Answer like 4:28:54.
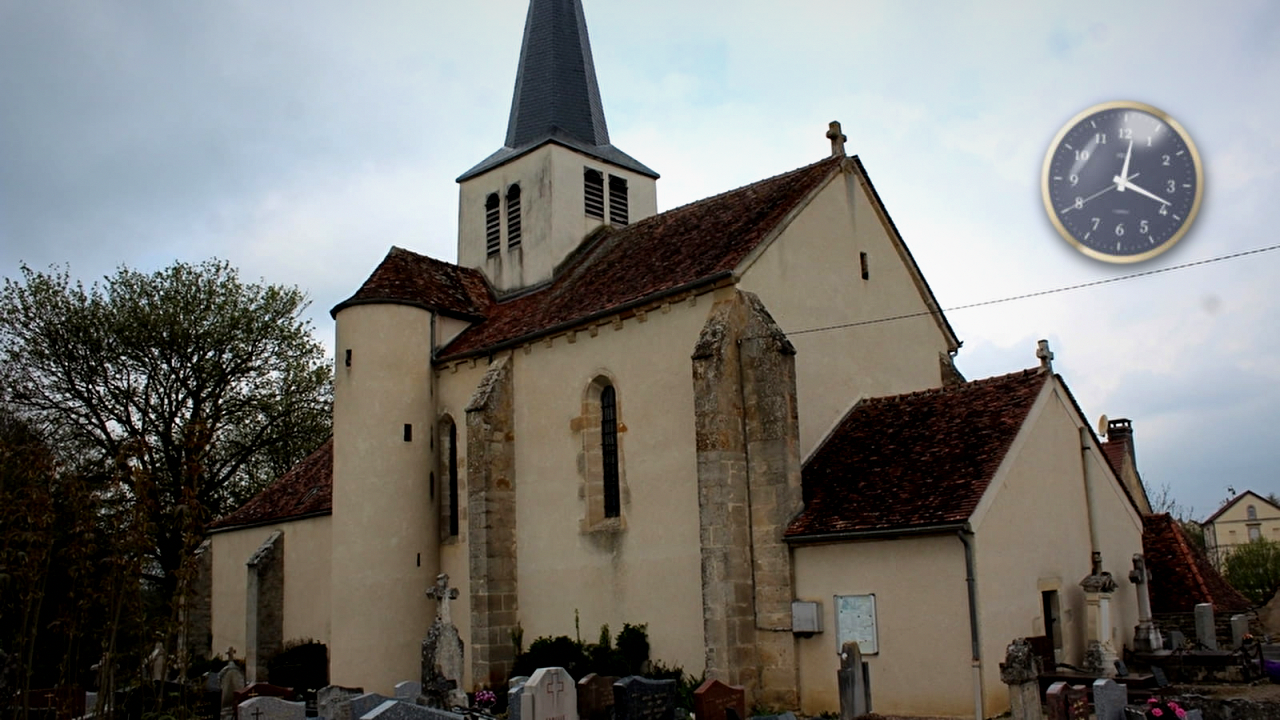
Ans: 12:18:40
